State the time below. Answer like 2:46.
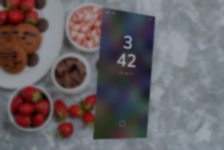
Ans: 3:42
